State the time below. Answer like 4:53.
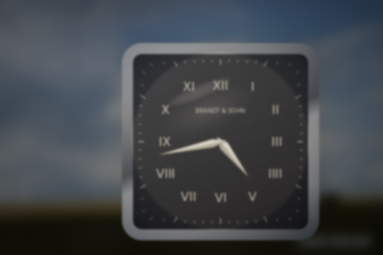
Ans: 4:43
